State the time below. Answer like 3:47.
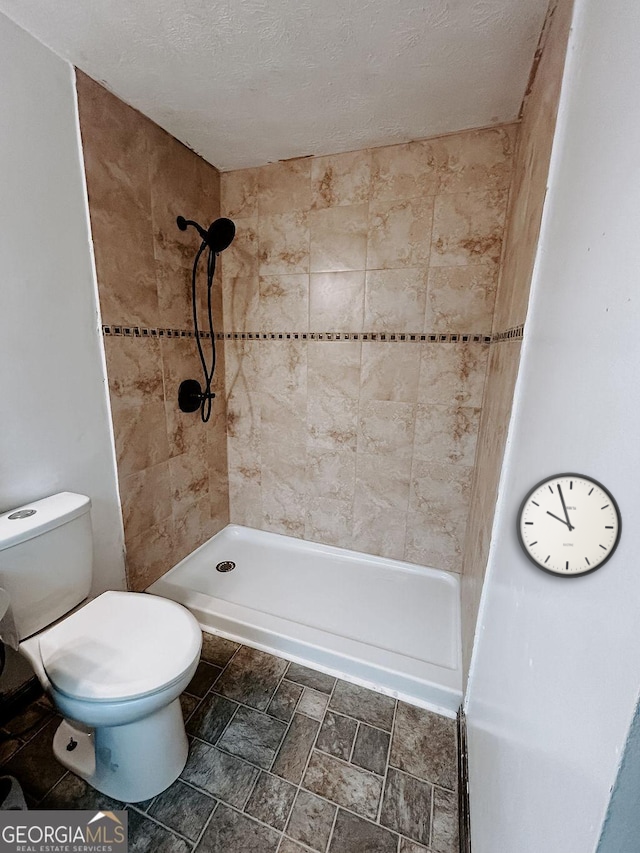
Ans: 9:57
